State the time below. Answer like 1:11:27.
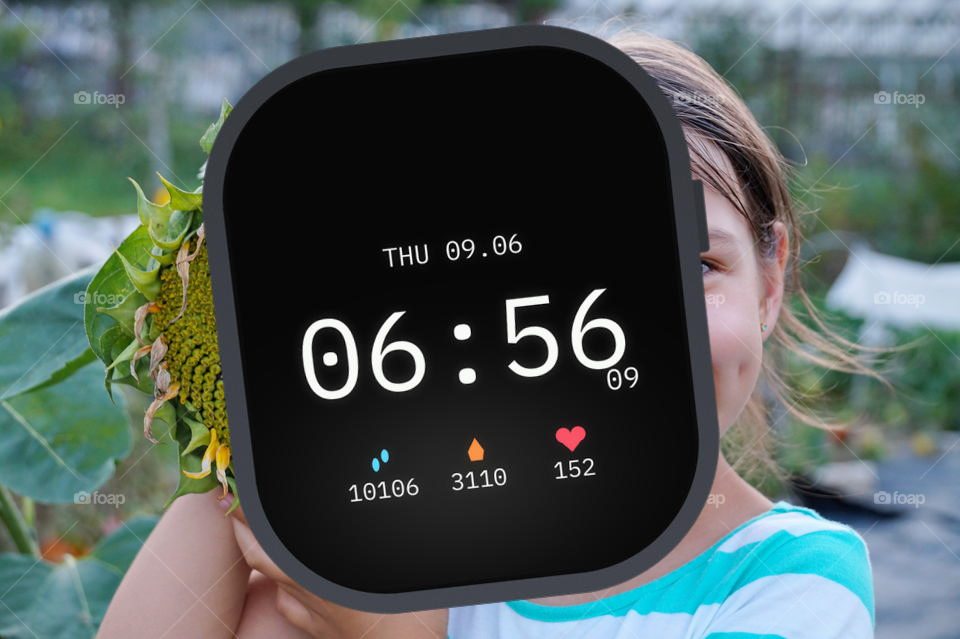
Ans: 6:56:09
